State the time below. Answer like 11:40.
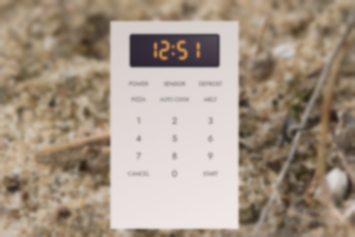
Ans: 12:51
